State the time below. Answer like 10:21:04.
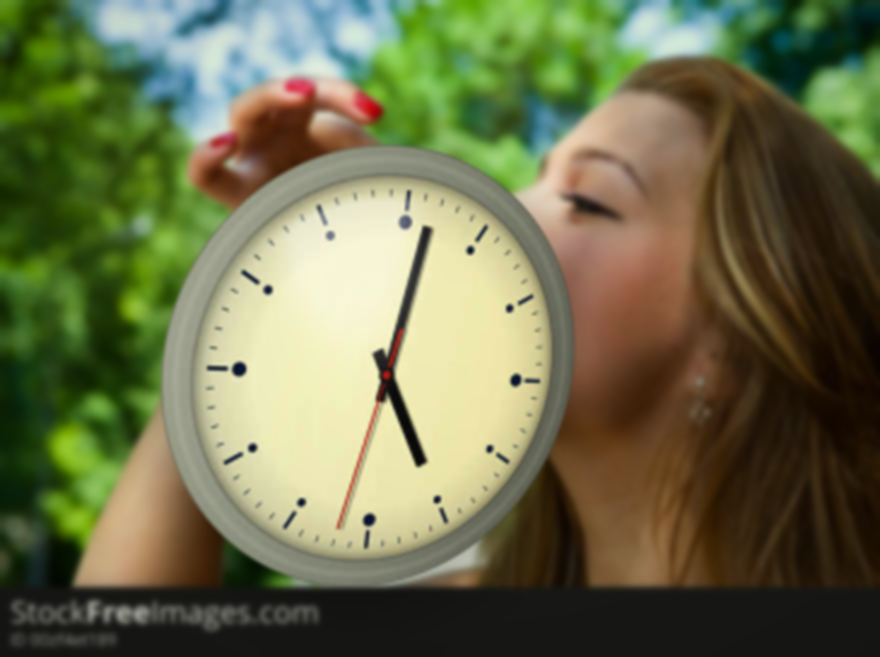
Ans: 5:01:32
